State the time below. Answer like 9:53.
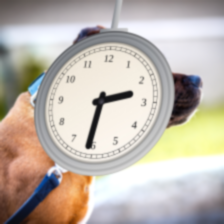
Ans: 2:31
